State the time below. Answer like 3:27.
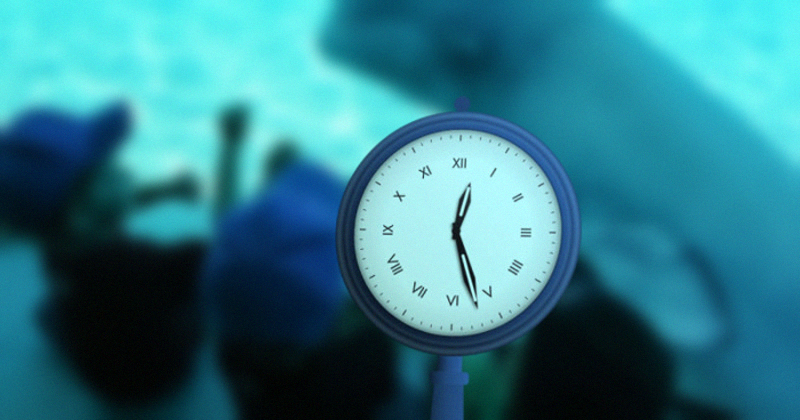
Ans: 12:27
